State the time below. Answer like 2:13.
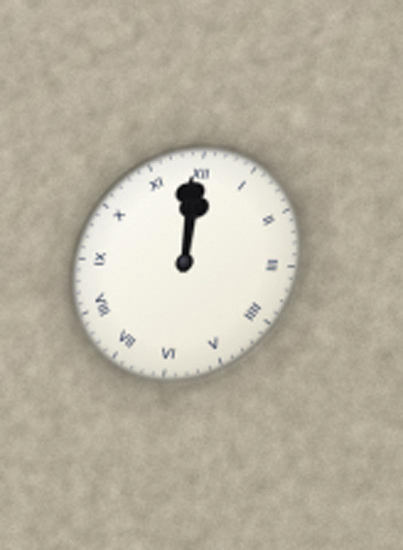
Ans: 11:59
